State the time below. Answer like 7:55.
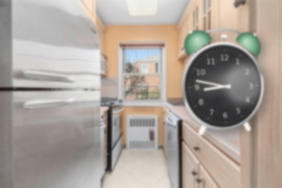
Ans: 8:47
